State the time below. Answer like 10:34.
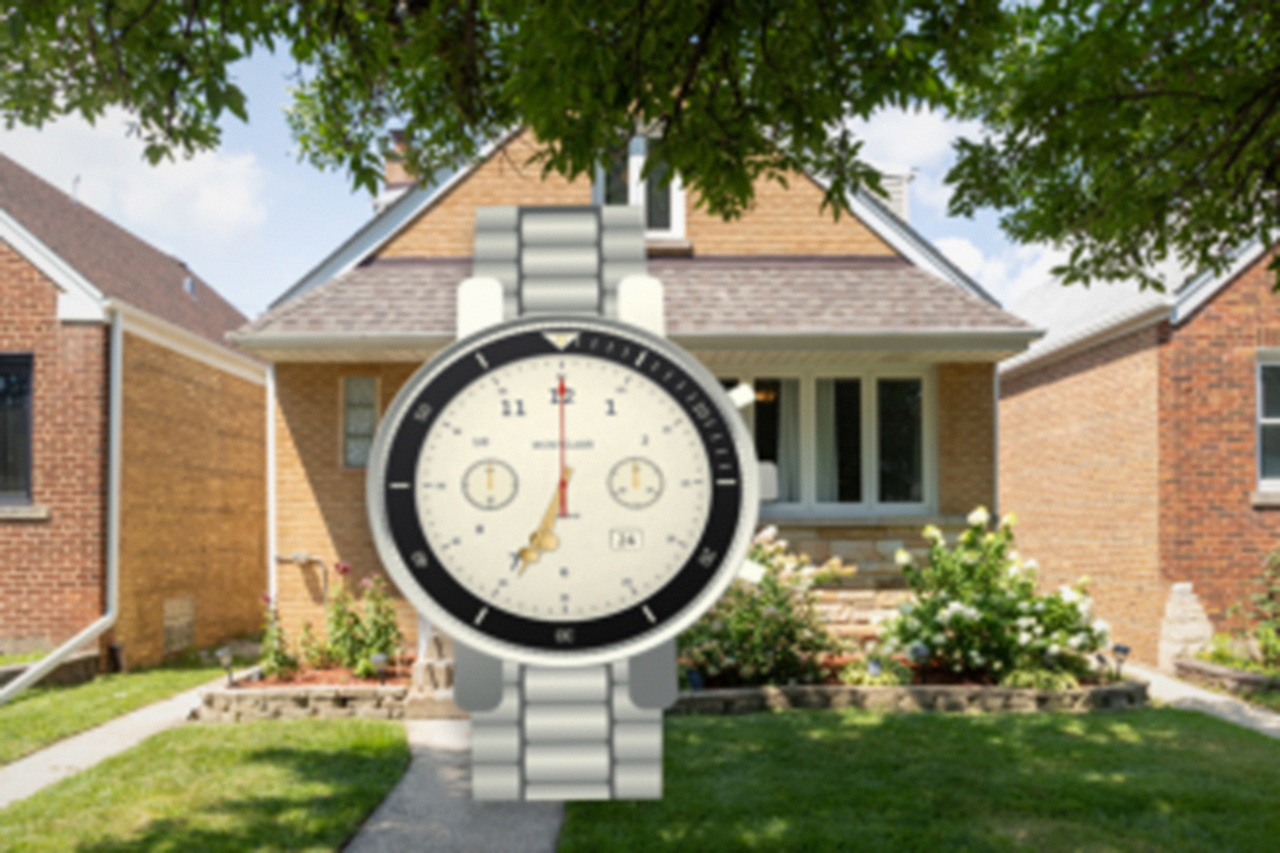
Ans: 6:34
